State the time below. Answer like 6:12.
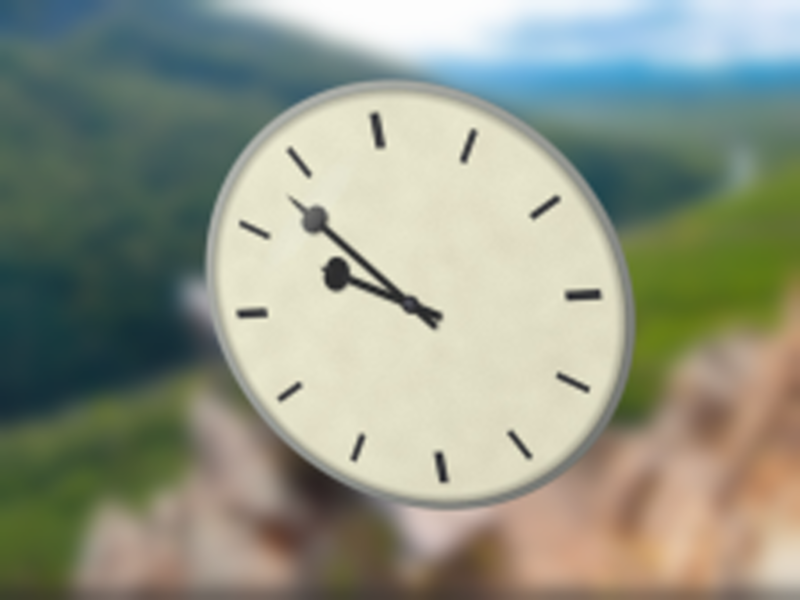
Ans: 9:53
